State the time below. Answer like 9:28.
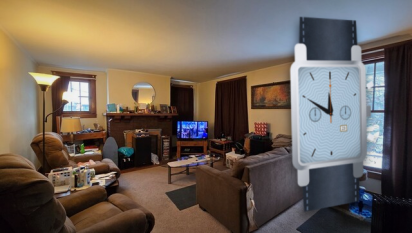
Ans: 11:50
